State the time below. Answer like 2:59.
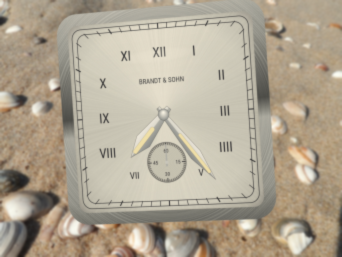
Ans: 7:24
